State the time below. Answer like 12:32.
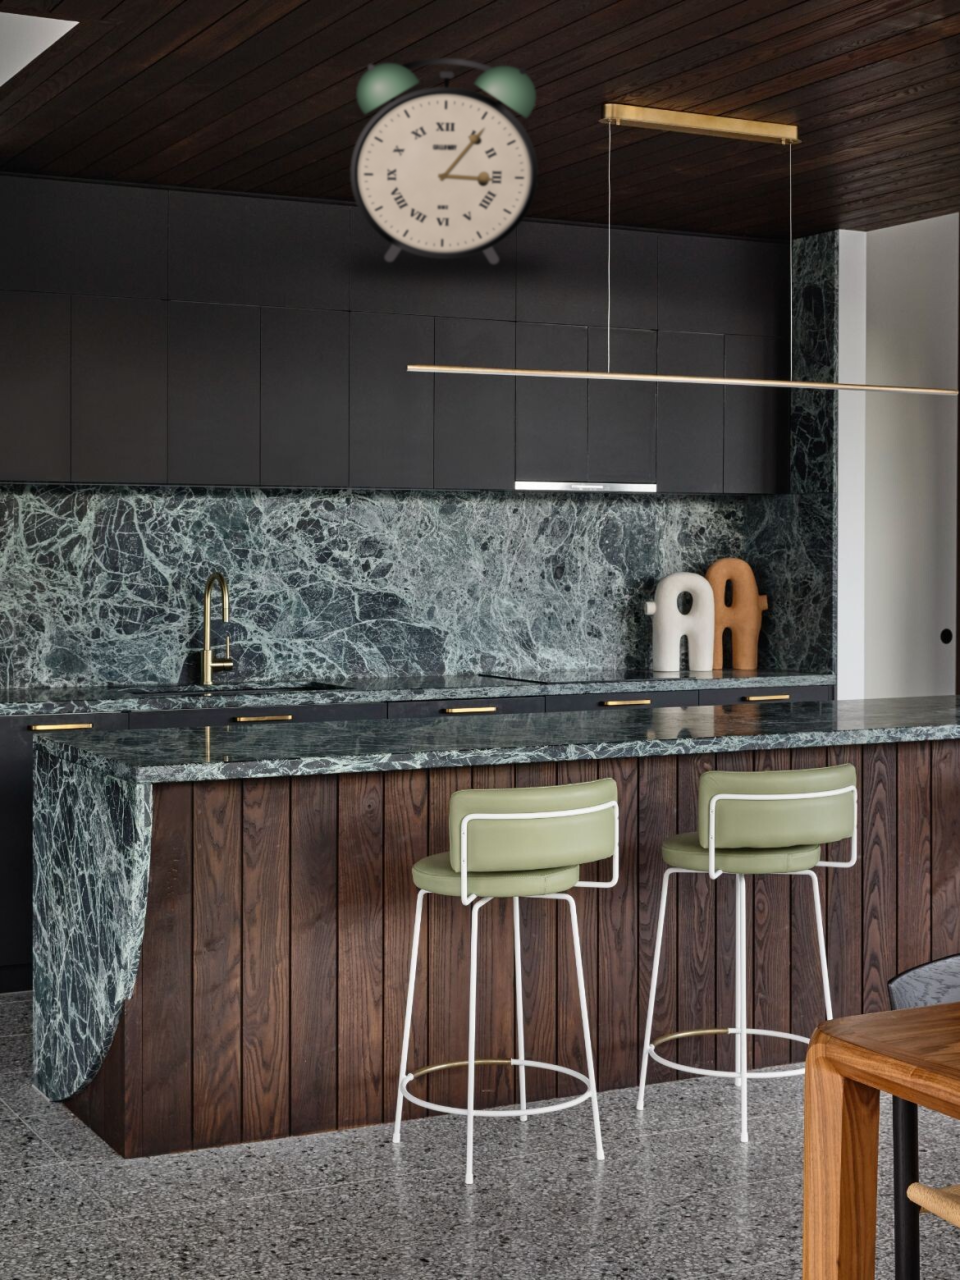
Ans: 3:06
